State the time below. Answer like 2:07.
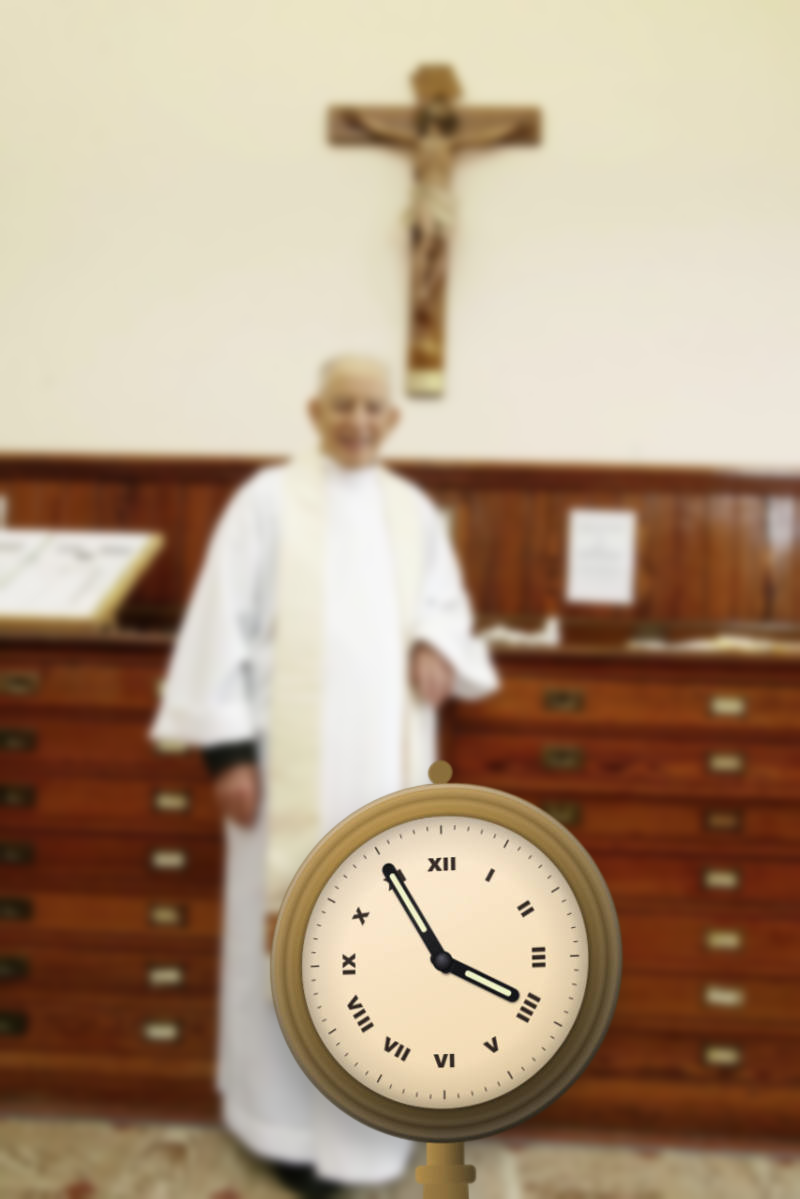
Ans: 3:55
